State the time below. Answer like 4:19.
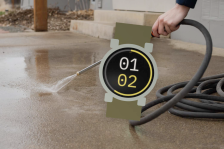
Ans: 1:02
